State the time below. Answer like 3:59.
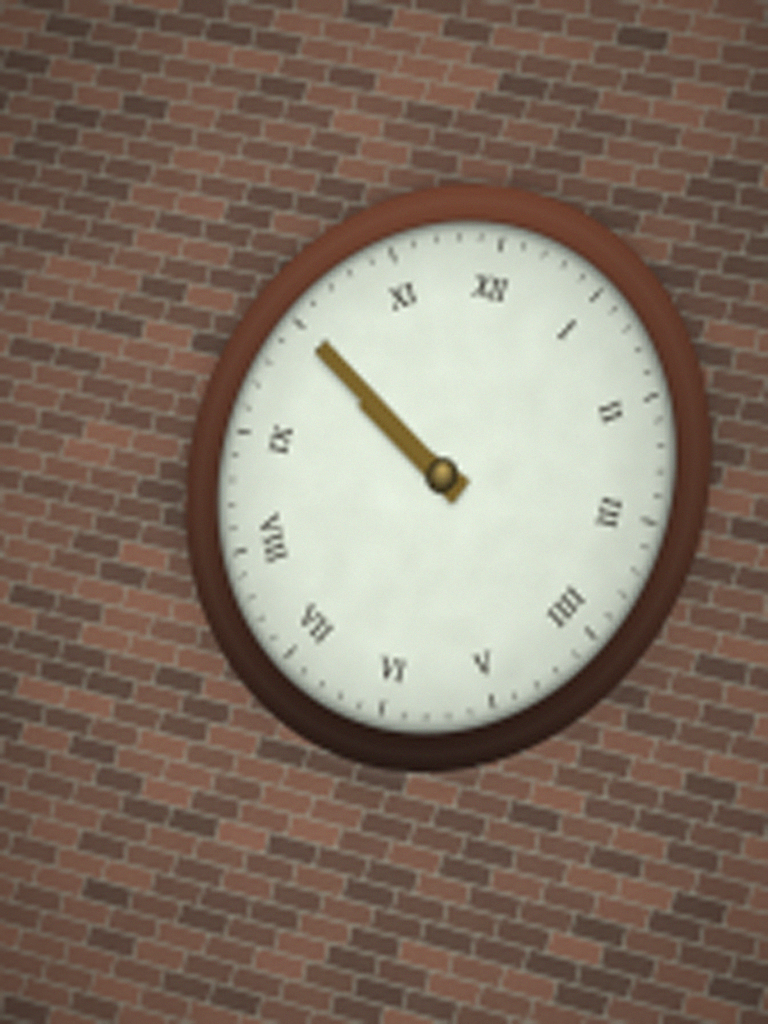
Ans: 9:50
